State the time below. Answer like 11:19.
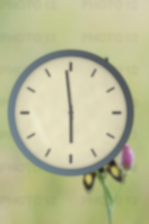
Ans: 5:59
